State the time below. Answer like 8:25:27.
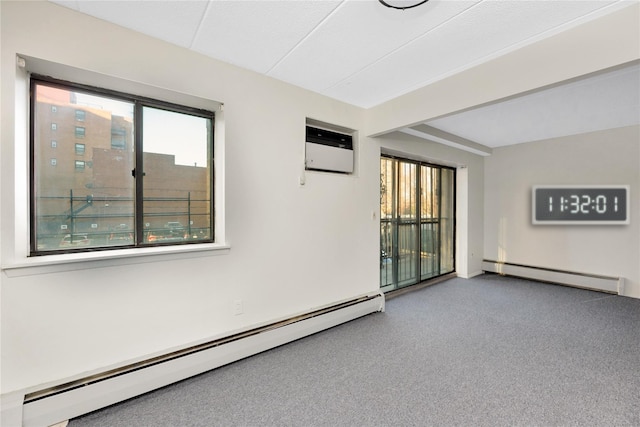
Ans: 11:32:01
